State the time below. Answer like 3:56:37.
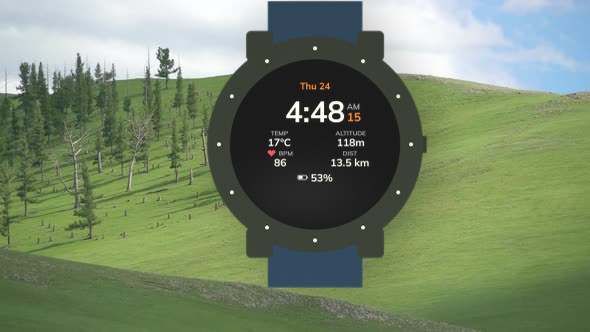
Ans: 4:48:15
